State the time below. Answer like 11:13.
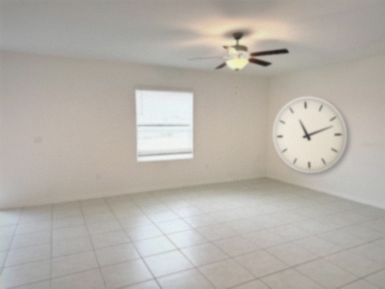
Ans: 11:12
